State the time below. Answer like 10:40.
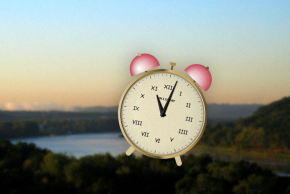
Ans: 11:02
